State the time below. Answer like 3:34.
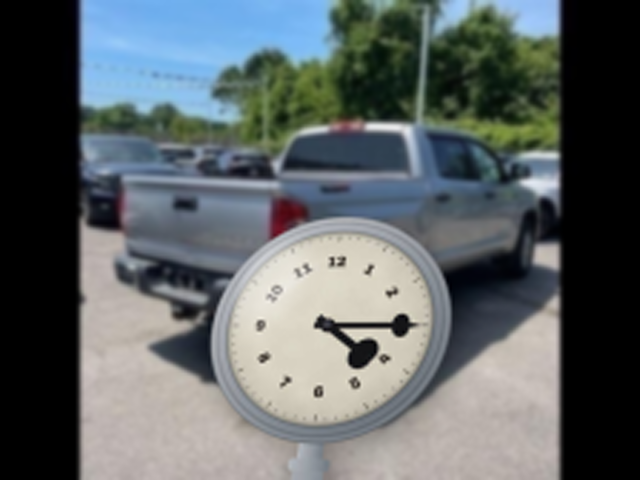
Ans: 4:15
